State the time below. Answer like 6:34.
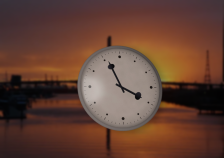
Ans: 3:56
